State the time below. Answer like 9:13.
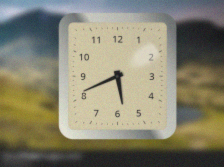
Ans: 5:41
